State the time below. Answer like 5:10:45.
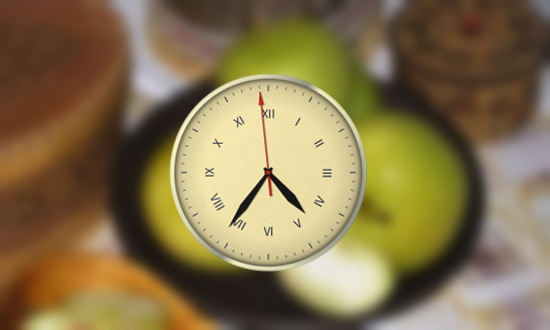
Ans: 4:35:59
